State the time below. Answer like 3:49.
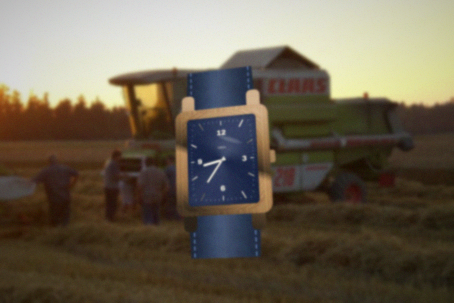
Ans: 8:36
